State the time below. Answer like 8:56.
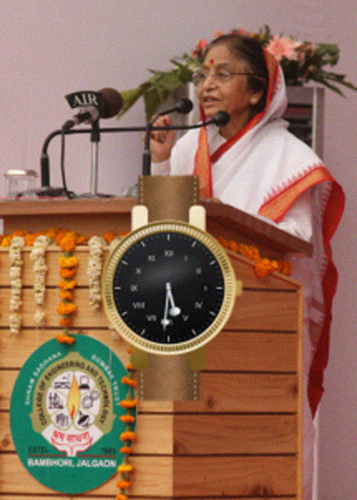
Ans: 5:31
